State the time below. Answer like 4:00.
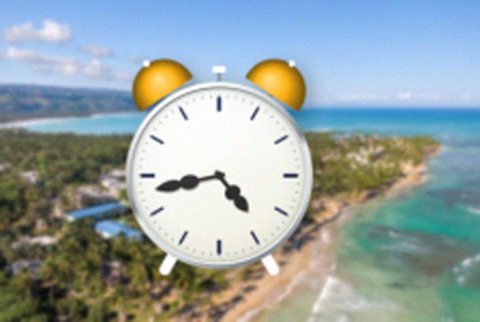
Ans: 4:43
